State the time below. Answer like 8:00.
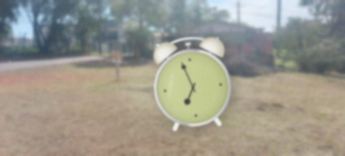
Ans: 6:57
